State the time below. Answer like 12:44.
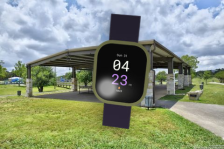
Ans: 4:23
